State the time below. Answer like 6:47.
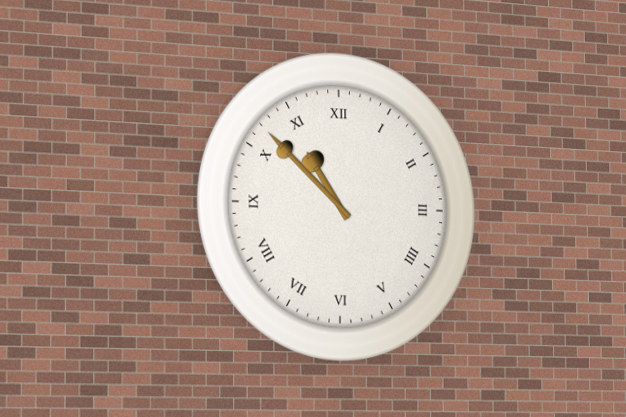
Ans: 10:52
